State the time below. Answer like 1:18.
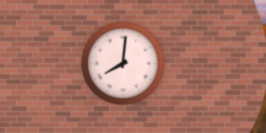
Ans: 8:01
